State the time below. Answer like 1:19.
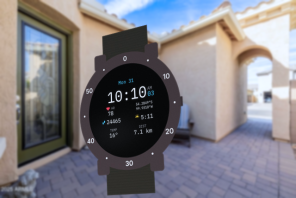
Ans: 10:10
